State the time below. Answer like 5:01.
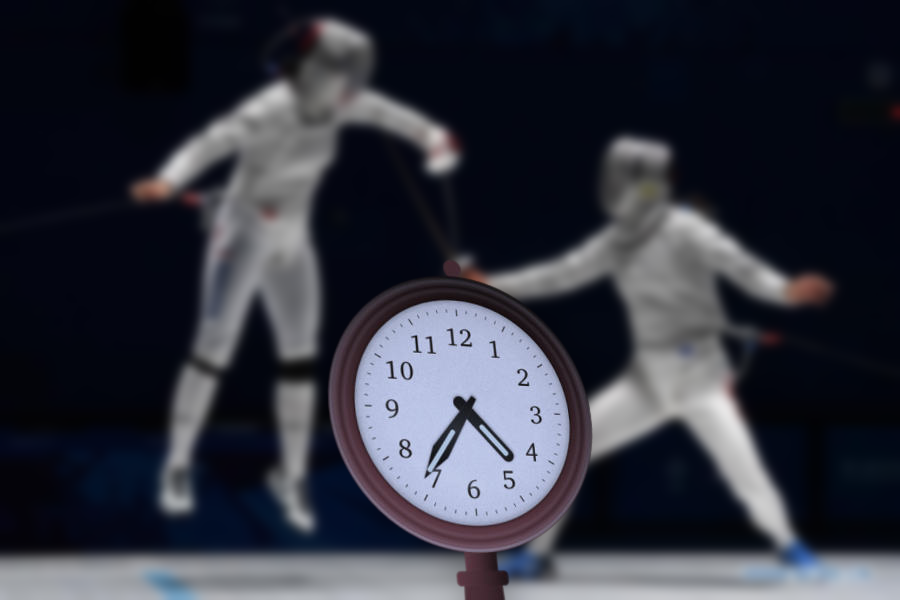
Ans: 4:36
